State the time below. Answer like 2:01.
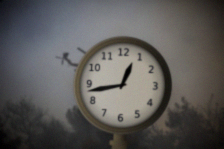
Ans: 12:43
